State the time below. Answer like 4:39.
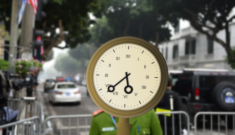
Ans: 5:38
